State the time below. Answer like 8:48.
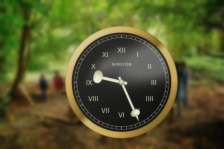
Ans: 9:26
